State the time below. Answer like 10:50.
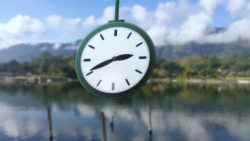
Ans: 2:41
